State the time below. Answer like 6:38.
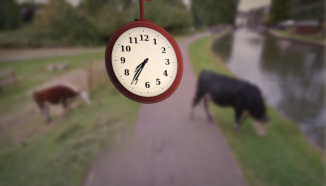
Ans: 7:36
